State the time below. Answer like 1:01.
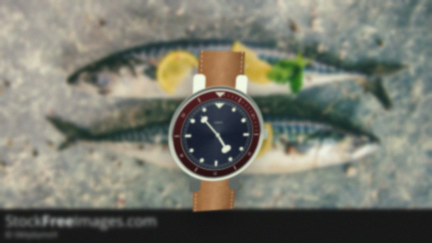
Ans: 4:53
